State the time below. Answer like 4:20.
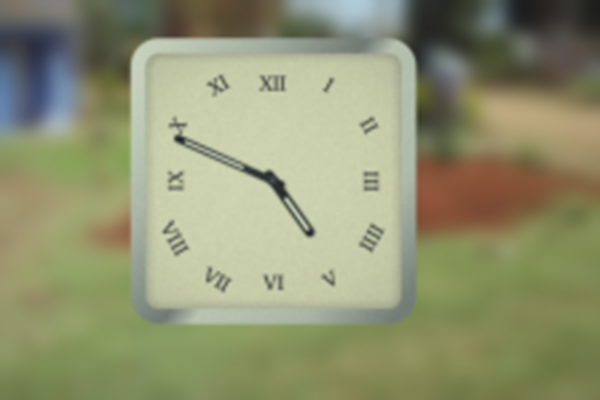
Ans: 4:49
